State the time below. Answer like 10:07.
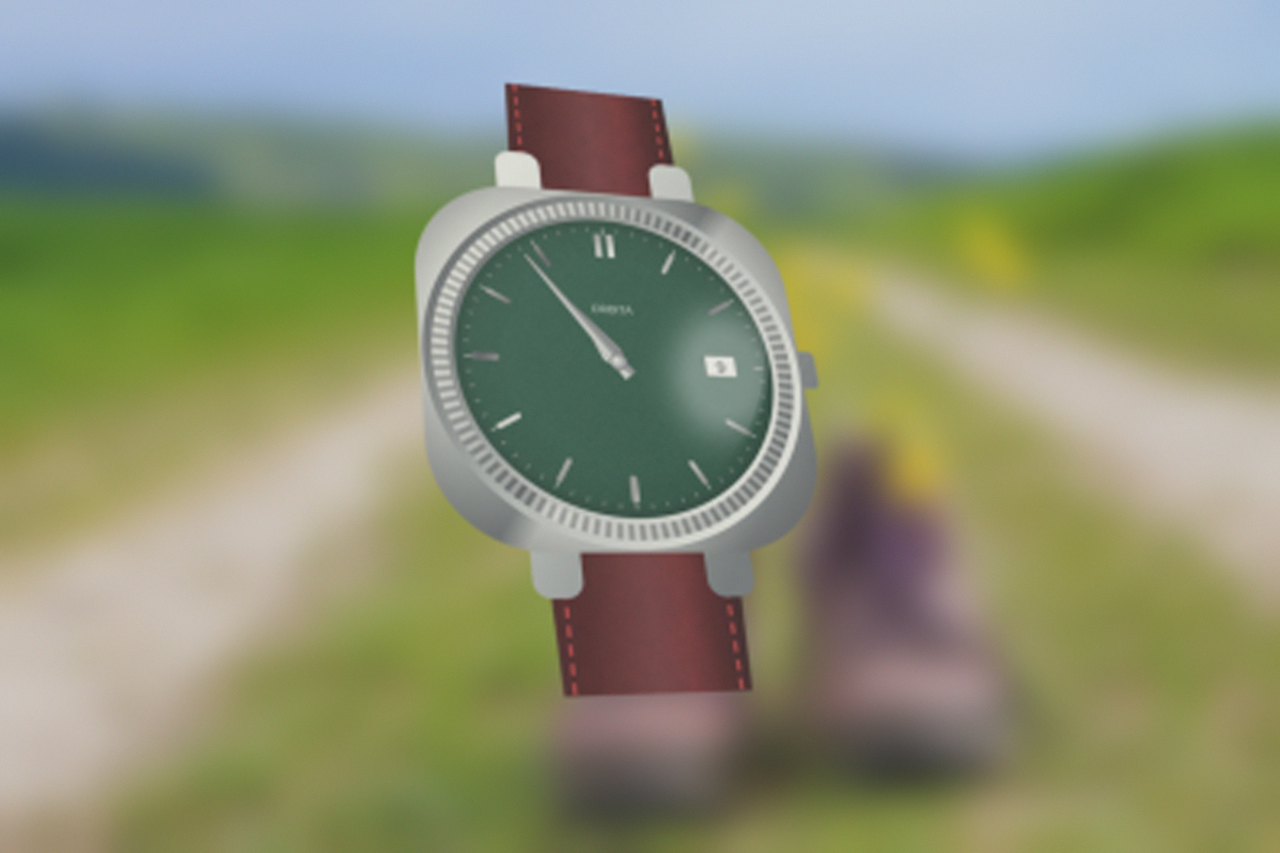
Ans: 10:54
